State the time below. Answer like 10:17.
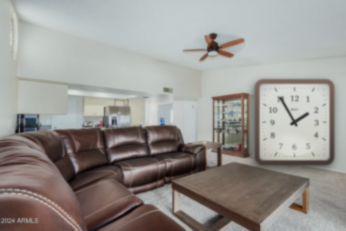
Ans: 1:55
